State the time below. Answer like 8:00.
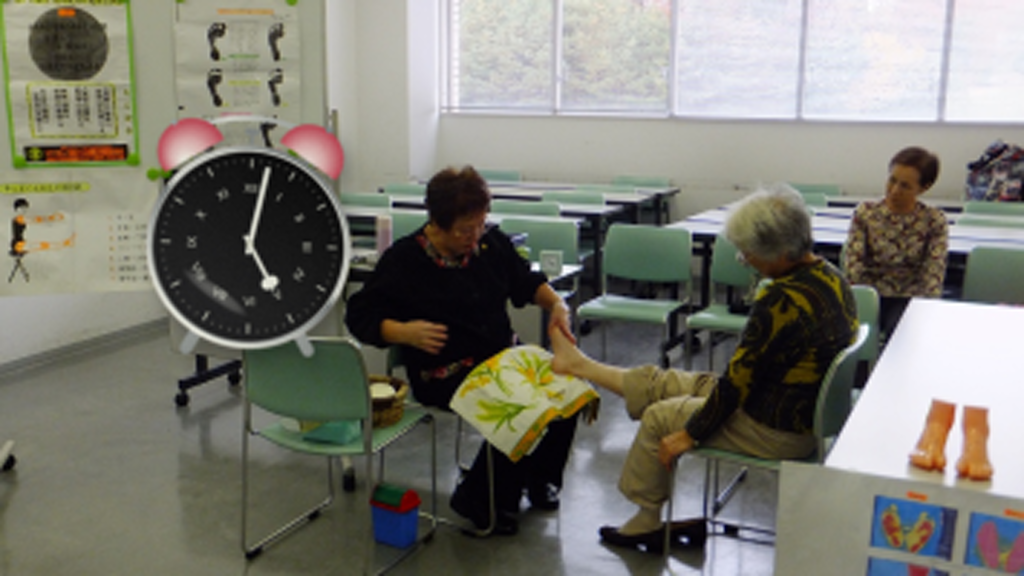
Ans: 5:02
